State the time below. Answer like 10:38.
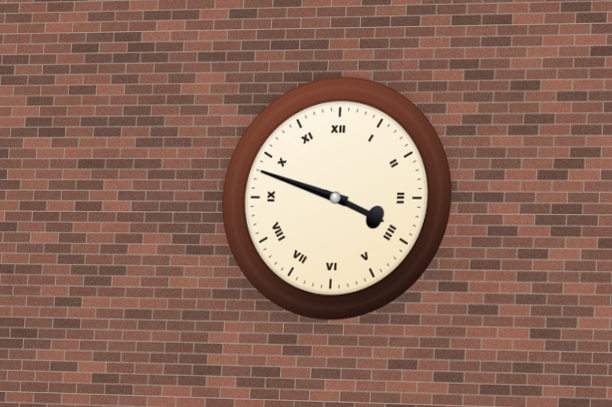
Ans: 3:48
